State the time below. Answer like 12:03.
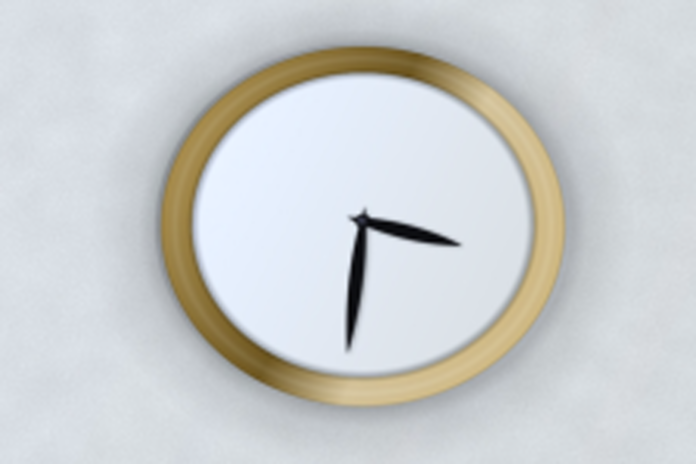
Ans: 3:31
